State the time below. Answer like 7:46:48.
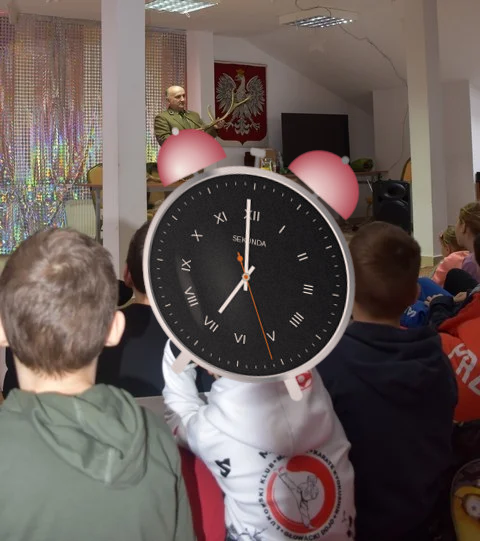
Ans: 6:59:26
